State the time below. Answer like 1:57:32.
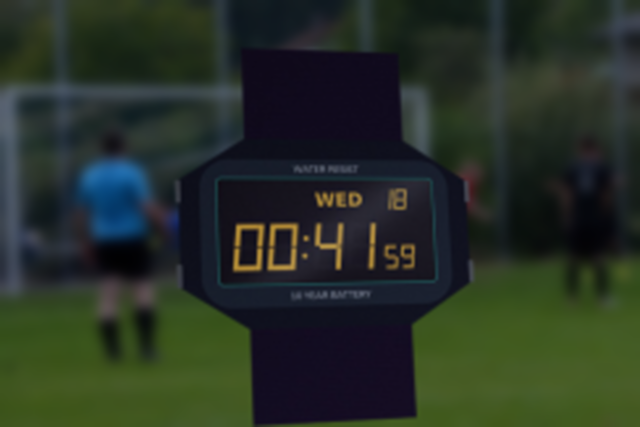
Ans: 0:41:59
